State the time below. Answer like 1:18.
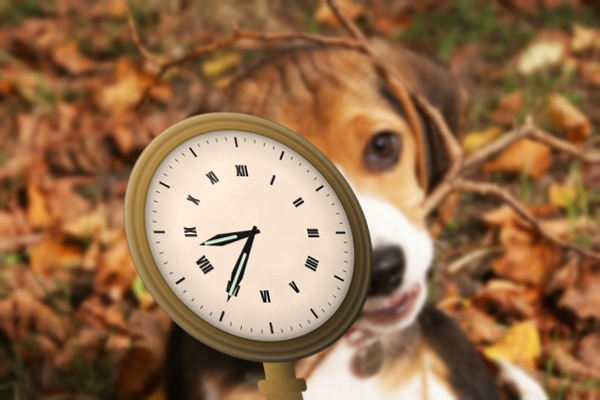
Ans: 8:35
